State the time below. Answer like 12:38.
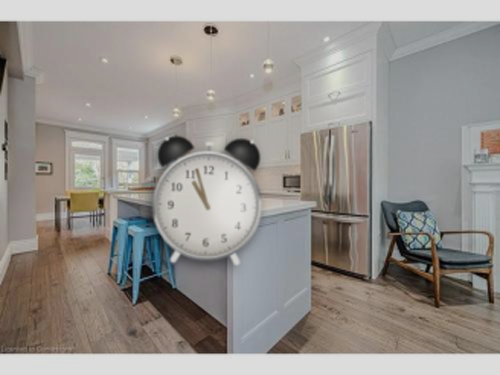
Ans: 10:57
